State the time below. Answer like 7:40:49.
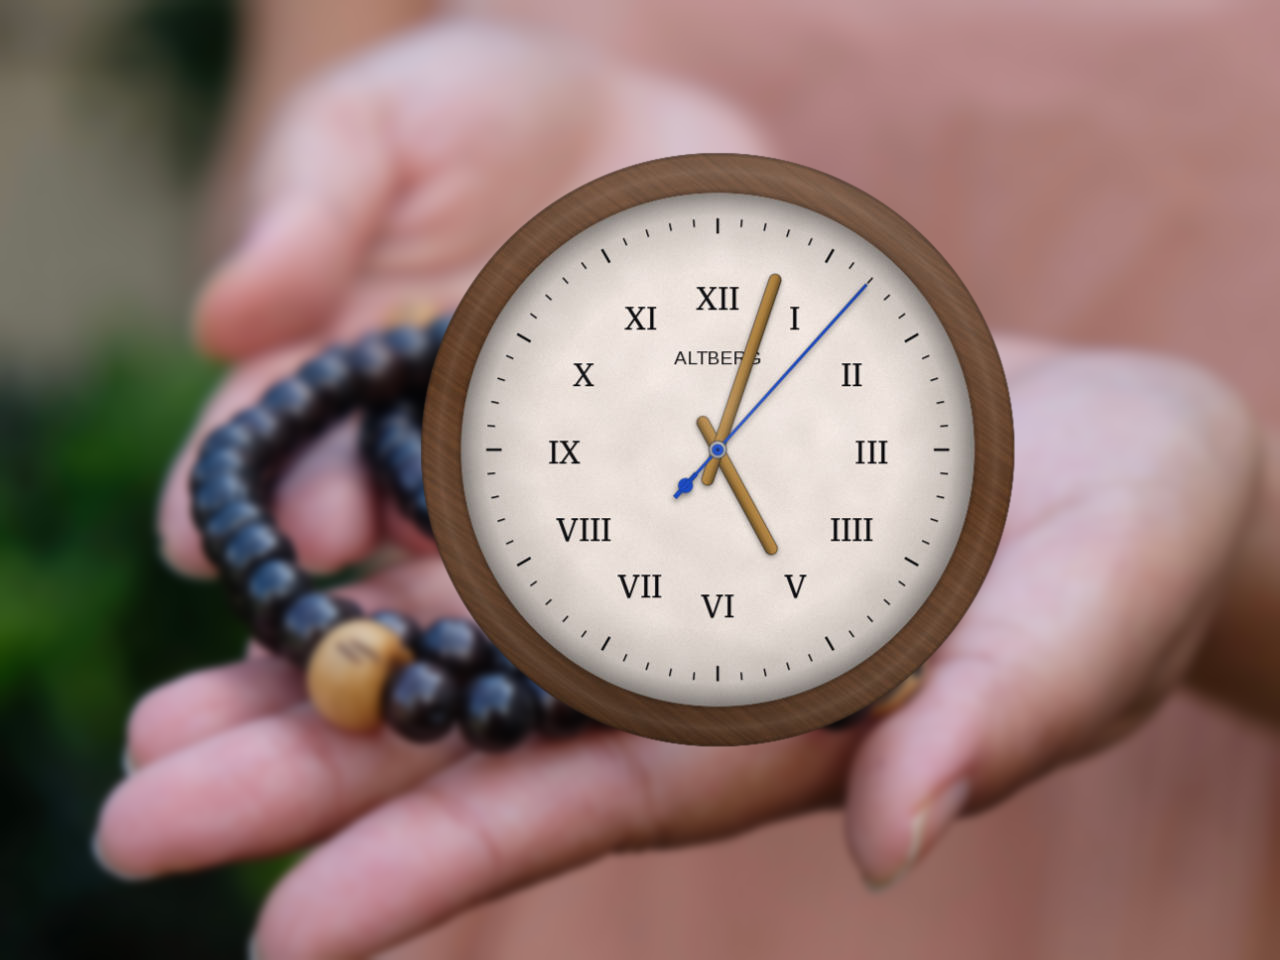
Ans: 5:03:07
